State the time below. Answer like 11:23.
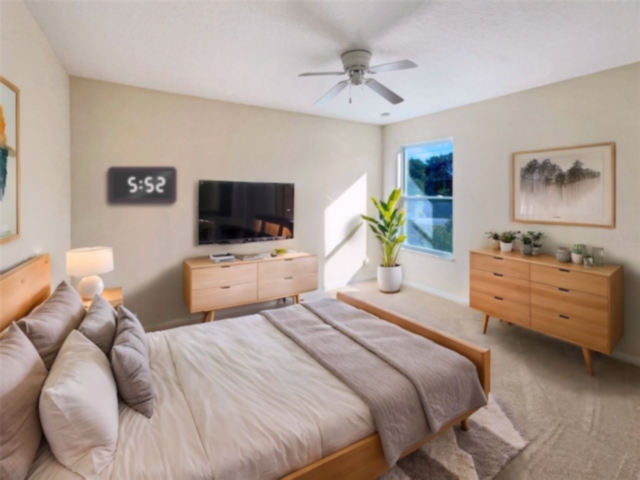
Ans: 5:52
